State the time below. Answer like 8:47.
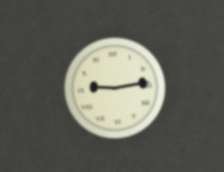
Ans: 9:14
